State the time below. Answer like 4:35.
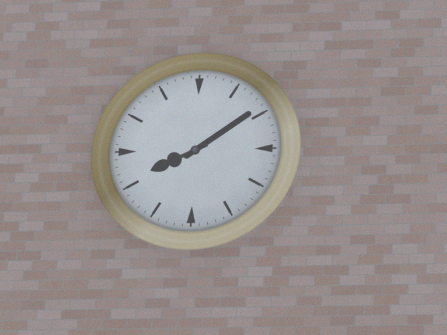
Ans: 8:09
